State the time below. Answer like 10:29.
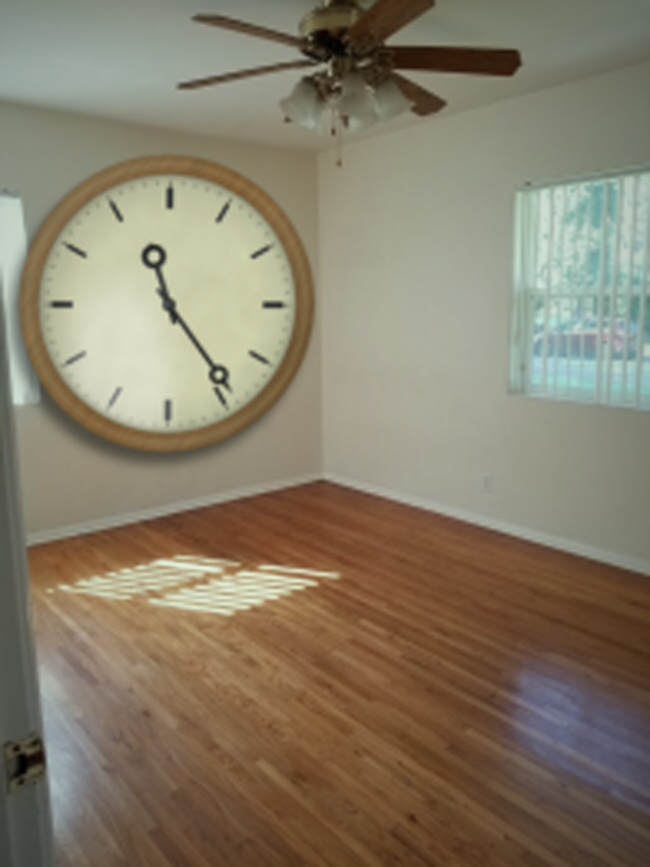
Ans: 11:24
